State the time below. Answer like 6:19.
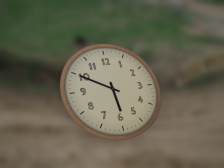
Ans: 5:50
